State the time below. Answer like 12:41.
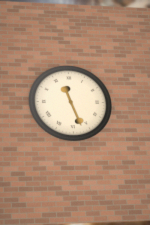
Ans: 11:27
